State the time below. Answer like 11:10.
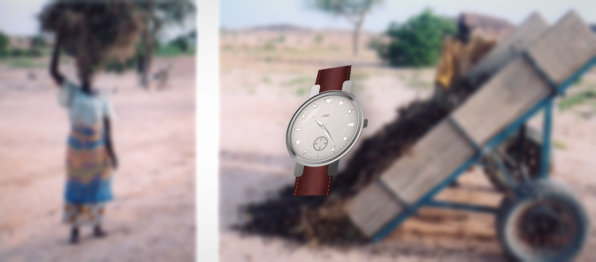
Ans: 10:24
